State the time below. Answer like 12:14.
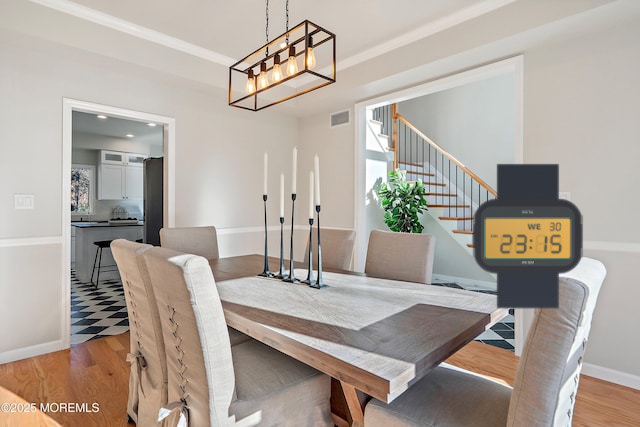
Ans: 23:15
